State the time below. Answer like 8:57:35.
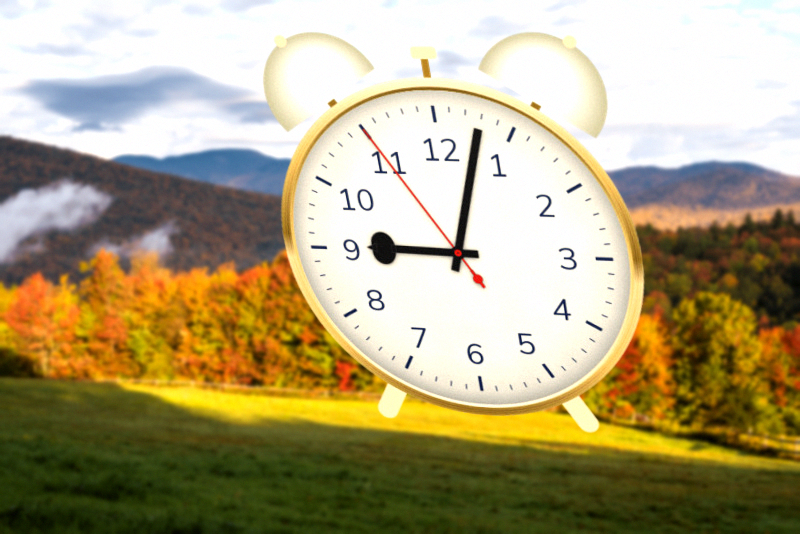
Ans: 9:02:55
